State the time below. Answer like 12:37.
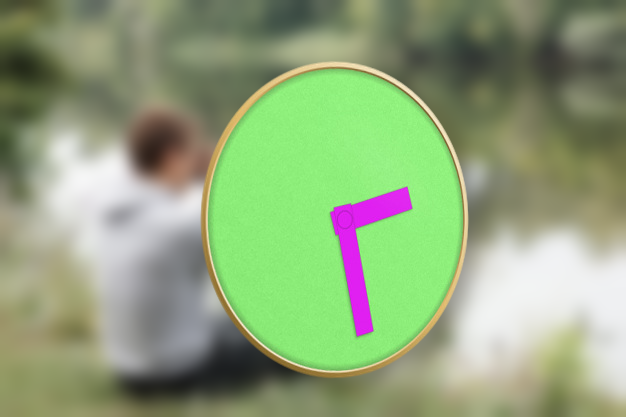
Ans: 2:28
